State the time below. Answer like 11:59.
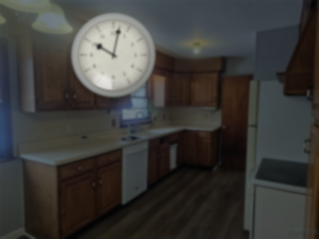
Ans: 10:02
